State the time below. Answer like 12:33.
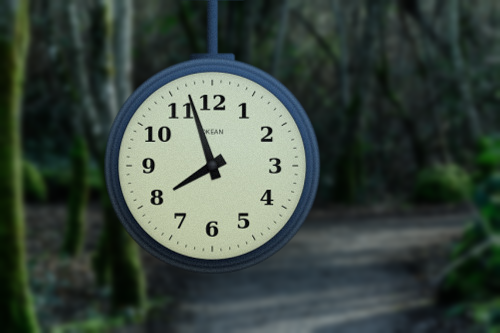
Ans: 7:57
